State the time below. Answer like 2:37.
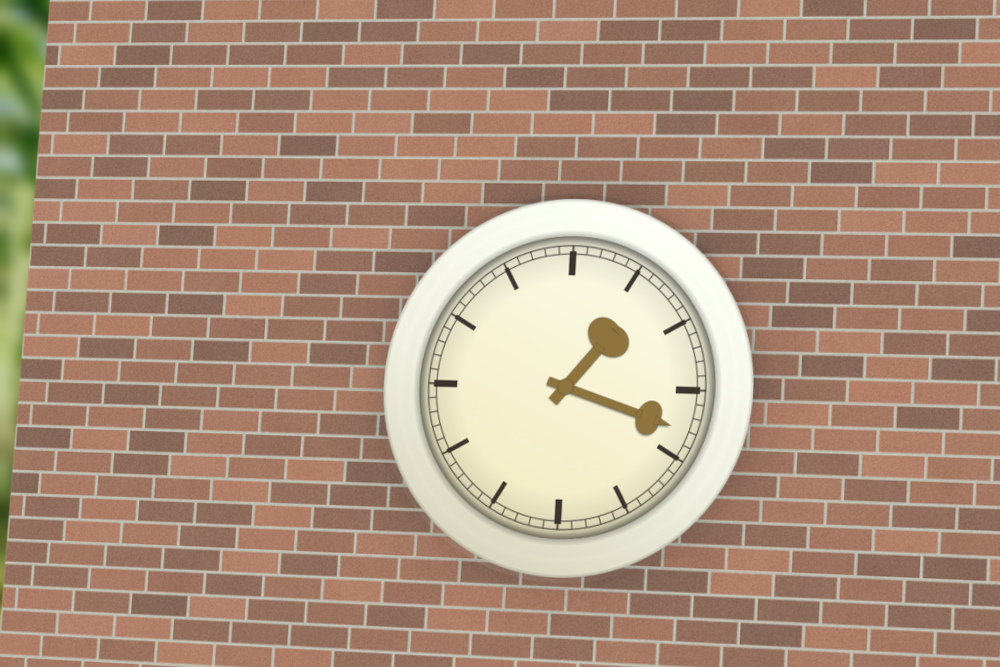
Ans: 1:18
